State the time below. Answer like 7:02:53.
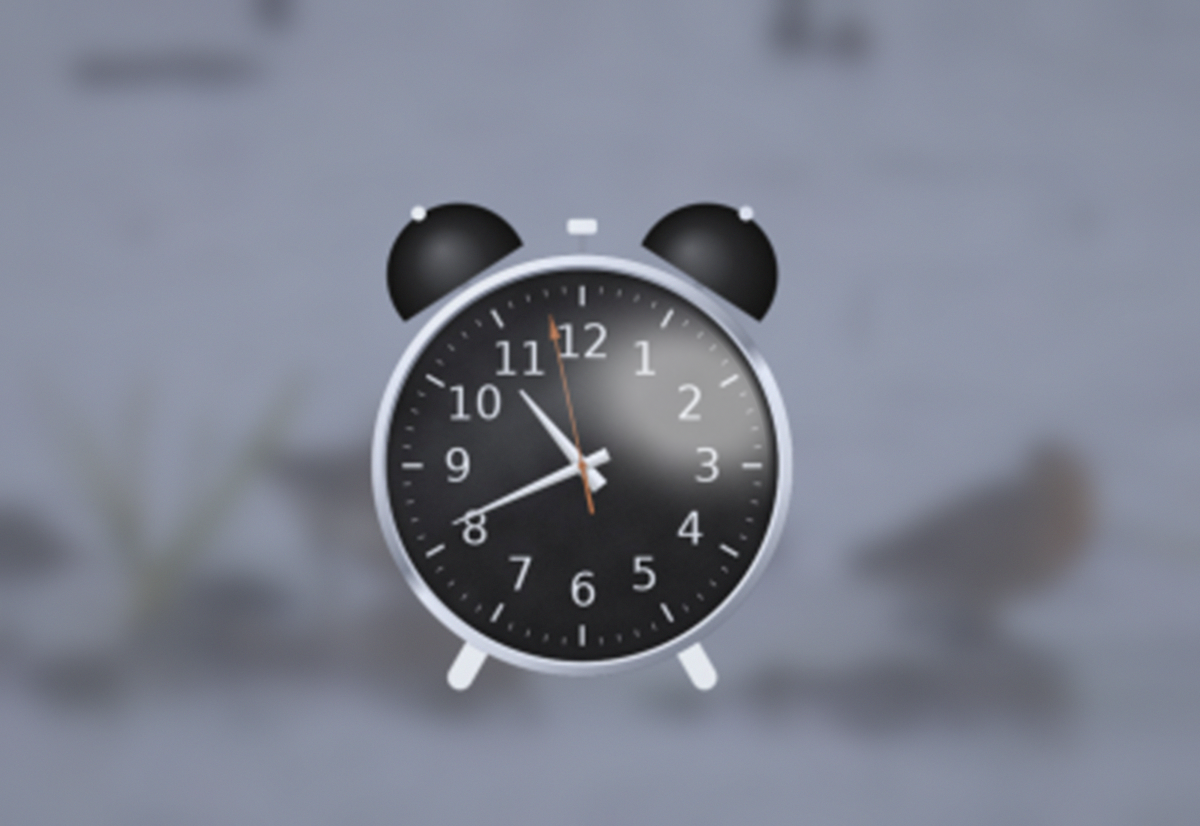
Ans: 10:40:58
